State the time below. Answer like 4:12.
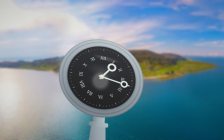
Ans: 1:17
